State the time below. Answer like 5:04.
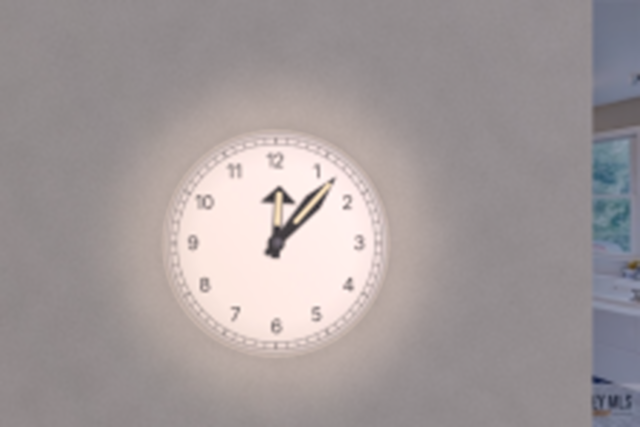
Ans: 12:07
